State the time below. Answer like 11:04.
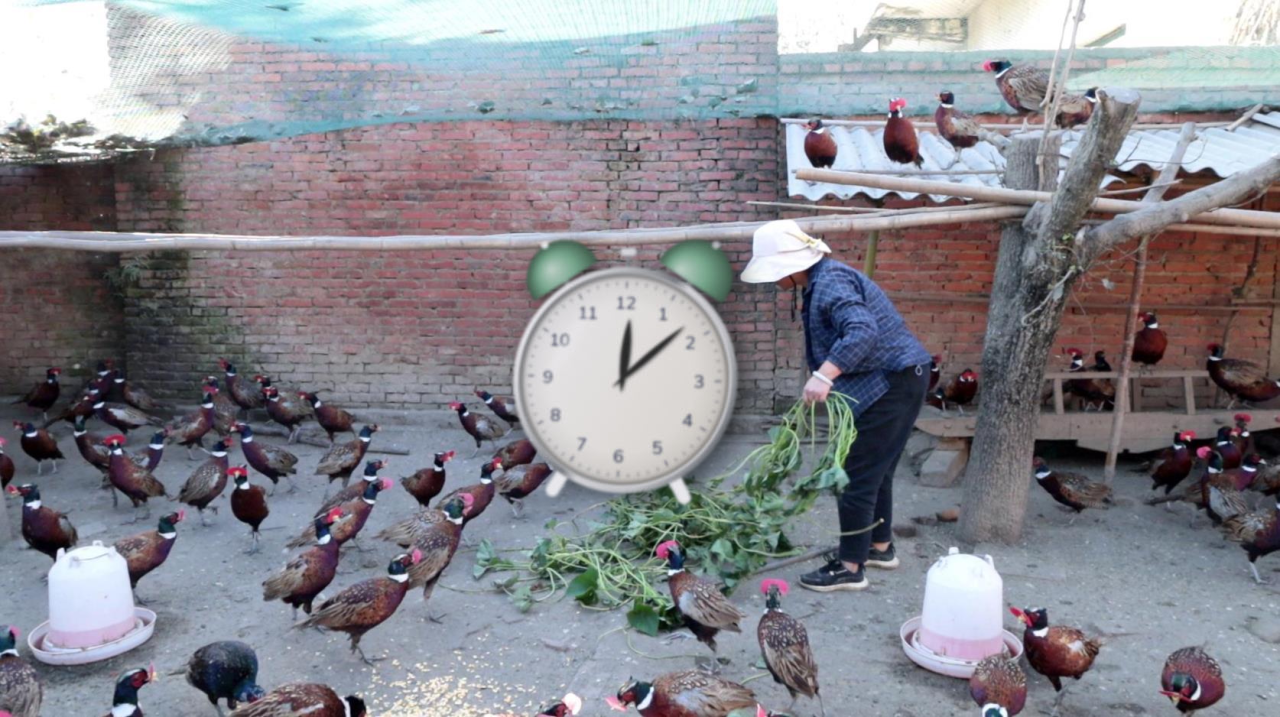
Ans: 12:08
